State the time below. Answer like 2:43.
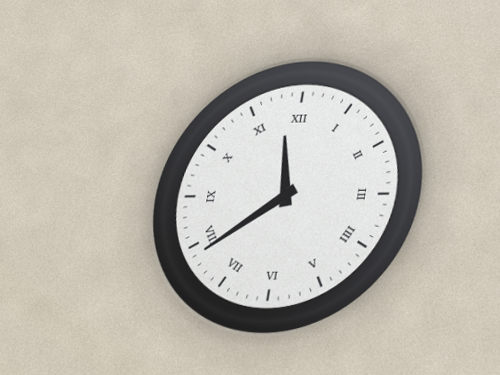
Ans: 11:39
